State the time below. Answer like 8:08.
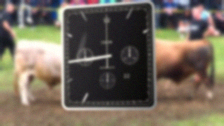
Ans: 8:44
